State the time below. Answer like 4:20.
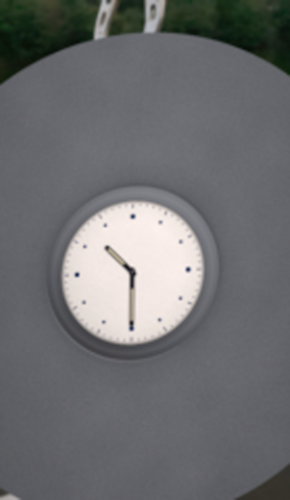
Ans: 10:30
